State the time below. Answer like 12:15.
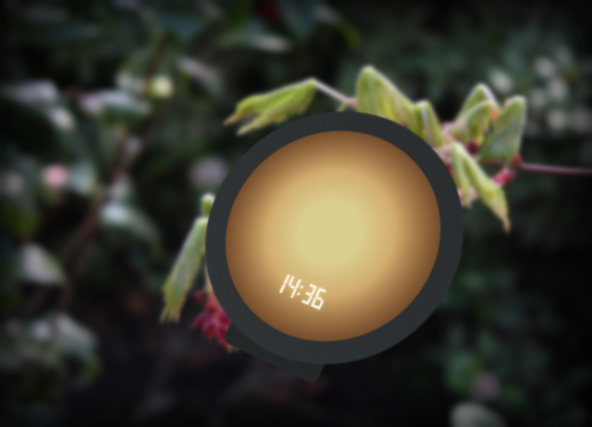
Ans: 14:36
